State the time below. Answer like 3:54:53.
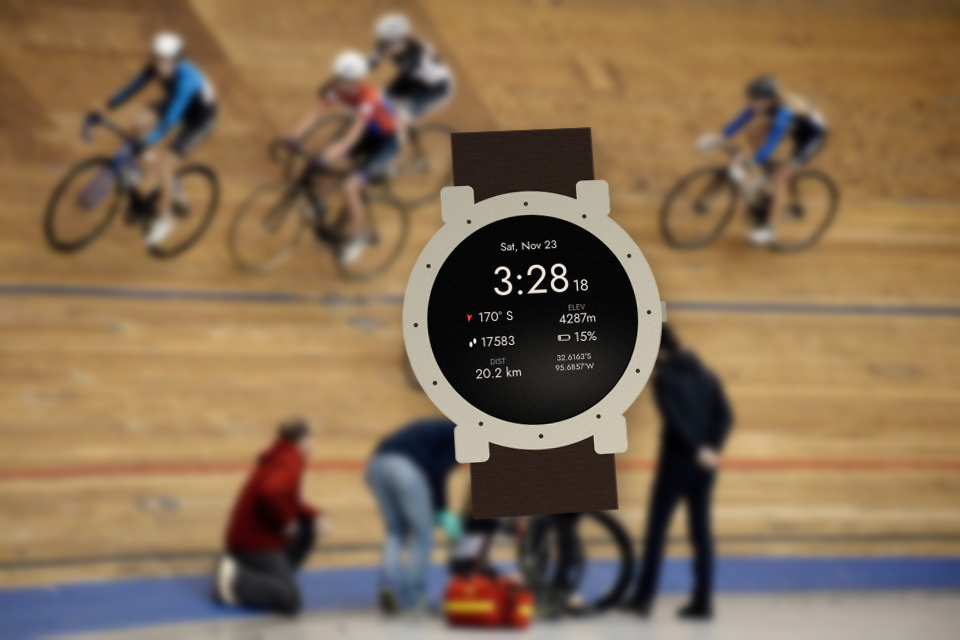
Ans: 3:28:18
